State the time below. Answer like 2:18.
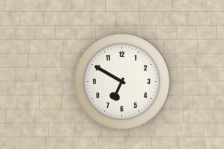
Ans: 6:50
